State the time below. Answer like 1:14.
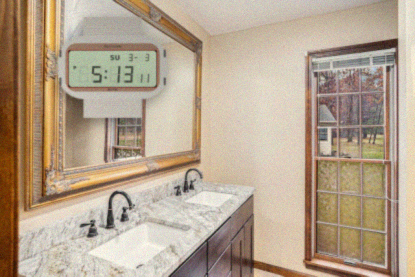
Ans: 5:13
